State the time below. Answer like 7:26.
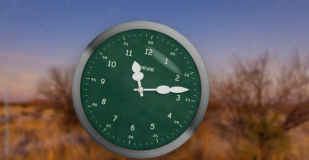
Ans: 11:13
